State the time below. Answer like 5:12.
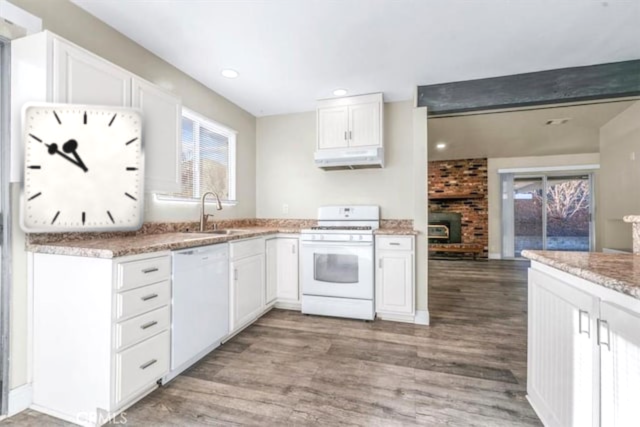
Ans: 10:50
